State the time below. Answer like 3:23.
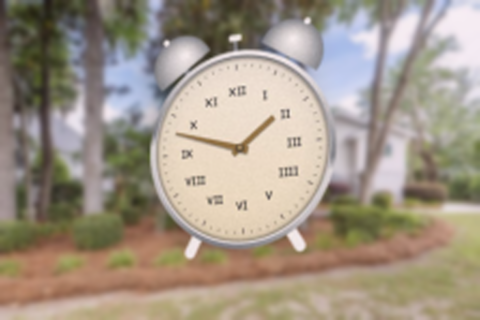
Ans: 1:48
